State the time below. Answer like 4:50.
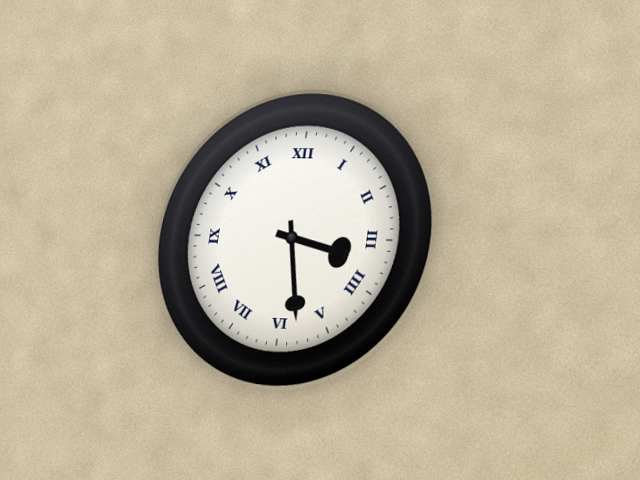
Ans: 3:28
